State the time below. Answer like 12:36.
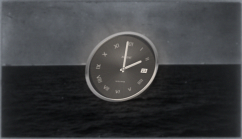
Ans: 1:59
